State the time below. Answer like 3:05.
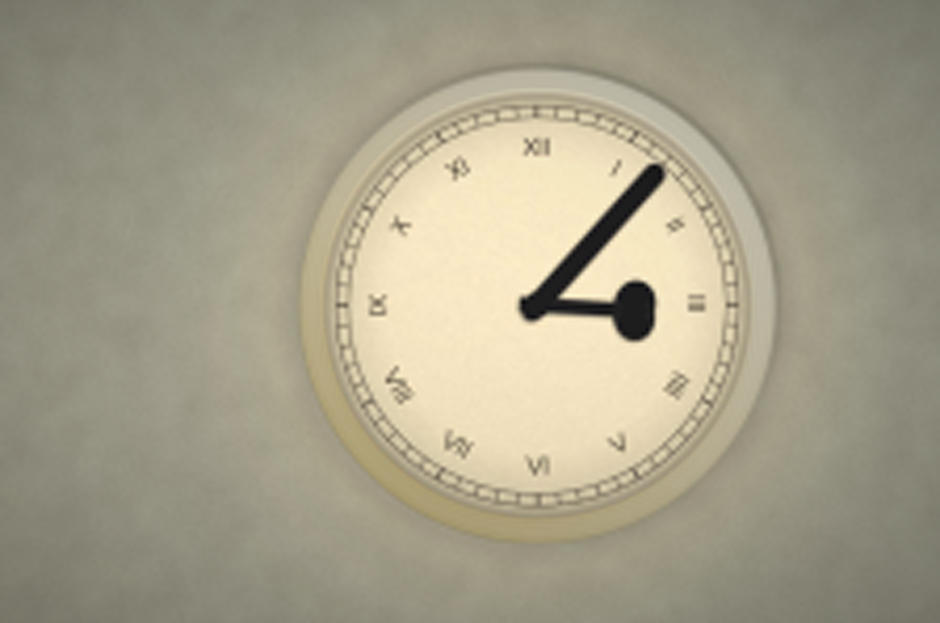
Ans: 3:07
